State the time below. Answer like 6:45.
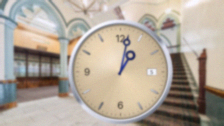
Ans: 1:02
